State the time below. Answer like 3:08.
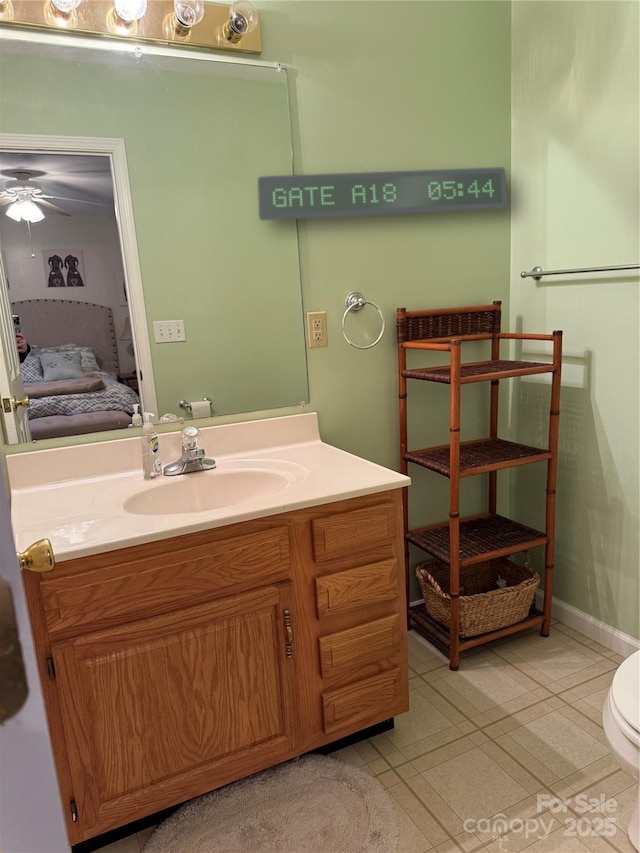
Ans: 5:44
